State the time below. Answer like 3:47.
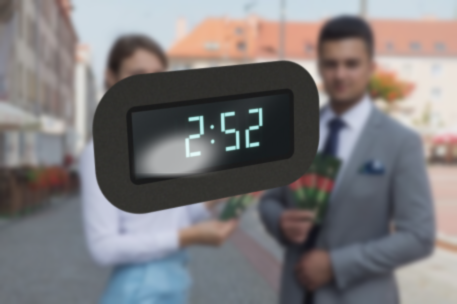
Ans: 2:52
